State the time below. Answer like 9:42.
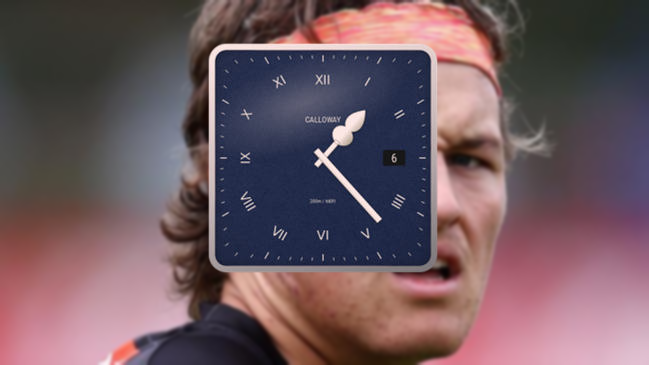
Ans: 1:23
